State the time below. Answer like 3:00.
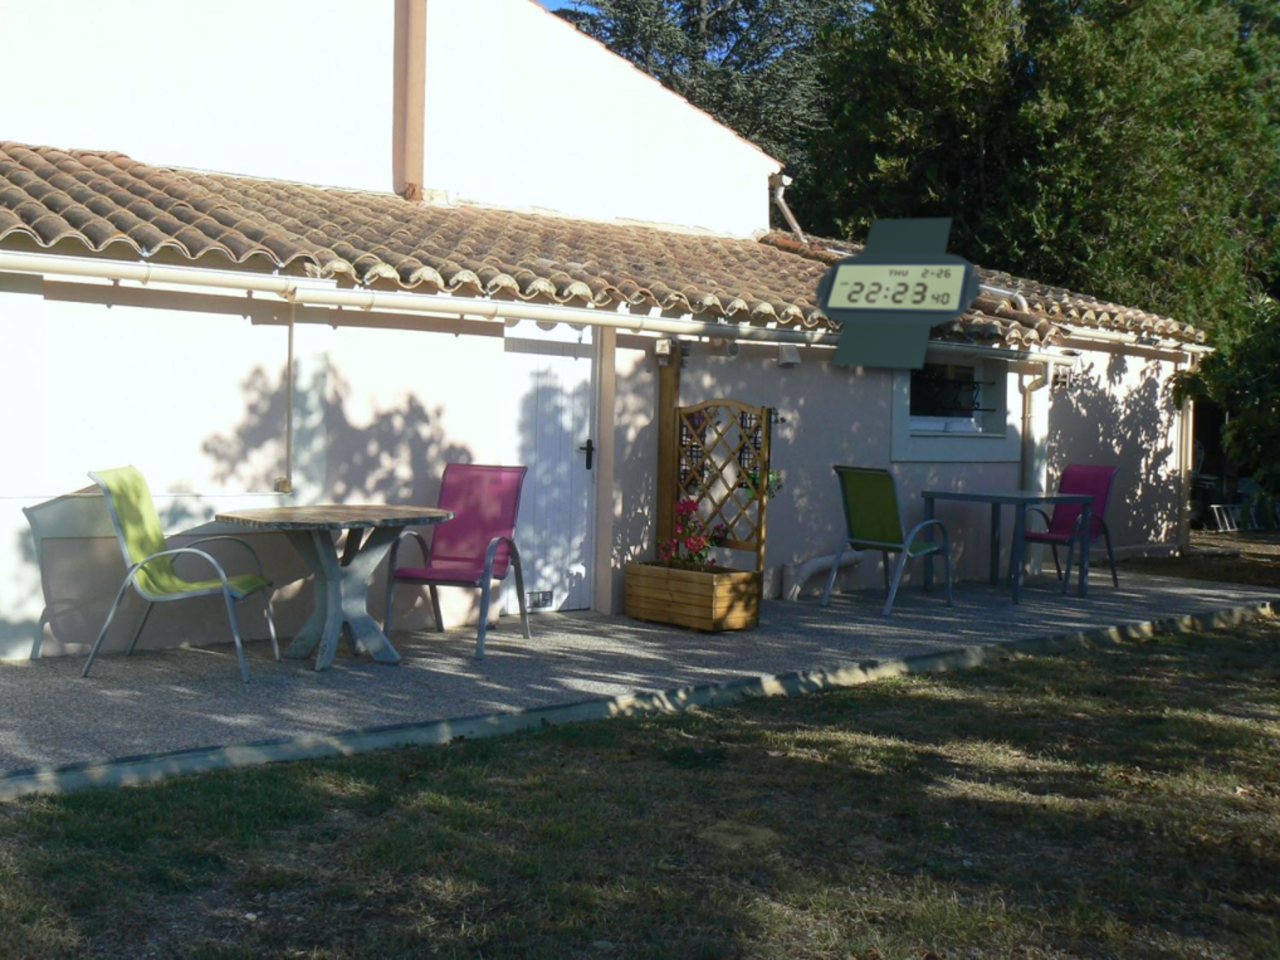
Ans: 22:23
